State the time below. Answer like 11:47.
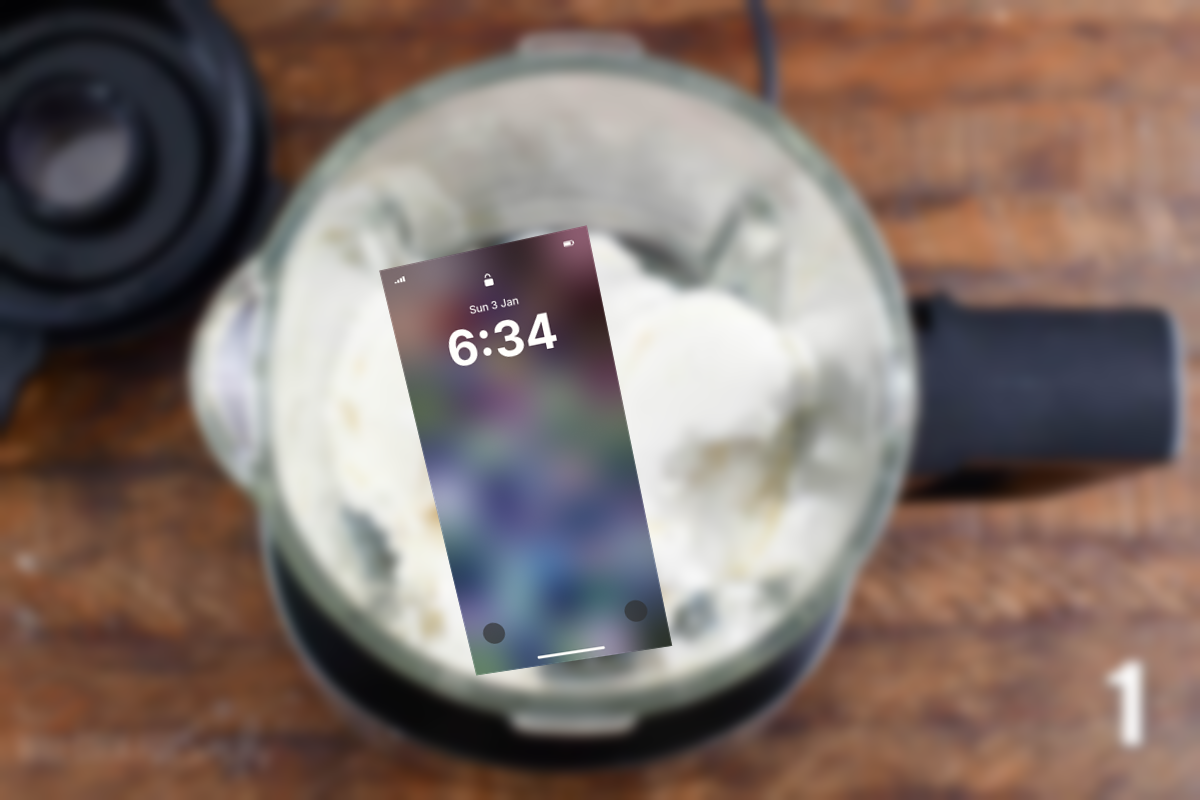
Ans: 6:34
